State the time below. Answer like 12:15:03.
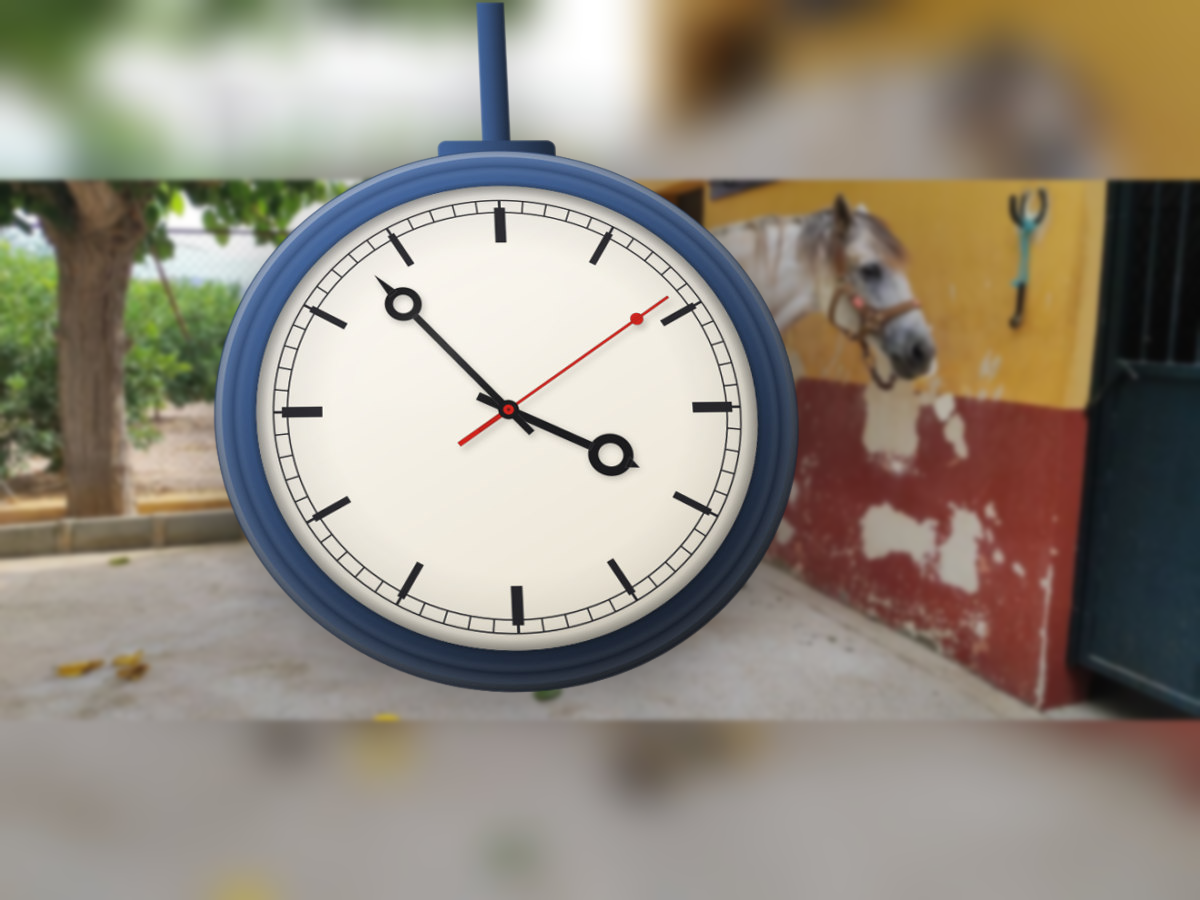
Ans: 3:53:09
